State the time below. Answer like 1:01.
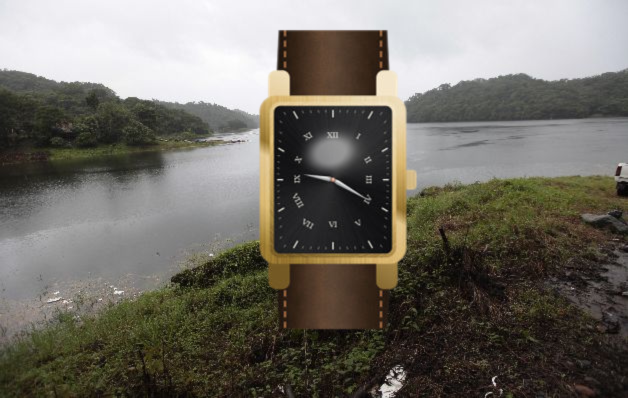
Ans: 9:20
